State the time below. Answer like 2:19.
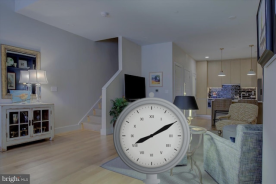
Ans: 8:10
